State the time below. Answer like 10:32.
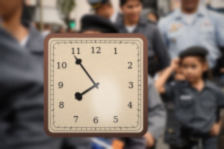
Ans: 7:54
